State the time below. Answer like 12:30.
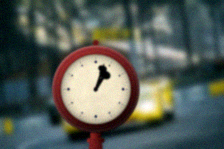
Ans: 1:03
